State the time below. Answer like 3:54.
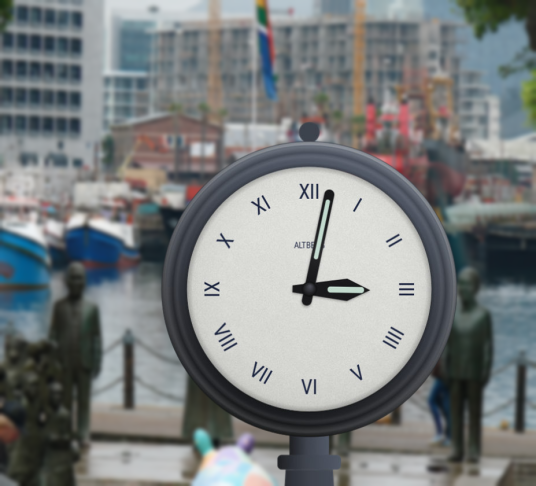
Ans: 3:02
